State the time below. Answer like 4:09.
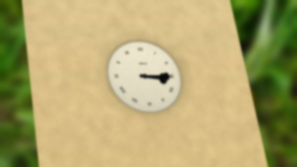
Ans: 3:15
